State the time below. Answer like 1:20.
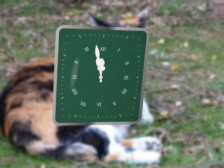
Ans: 11:58
